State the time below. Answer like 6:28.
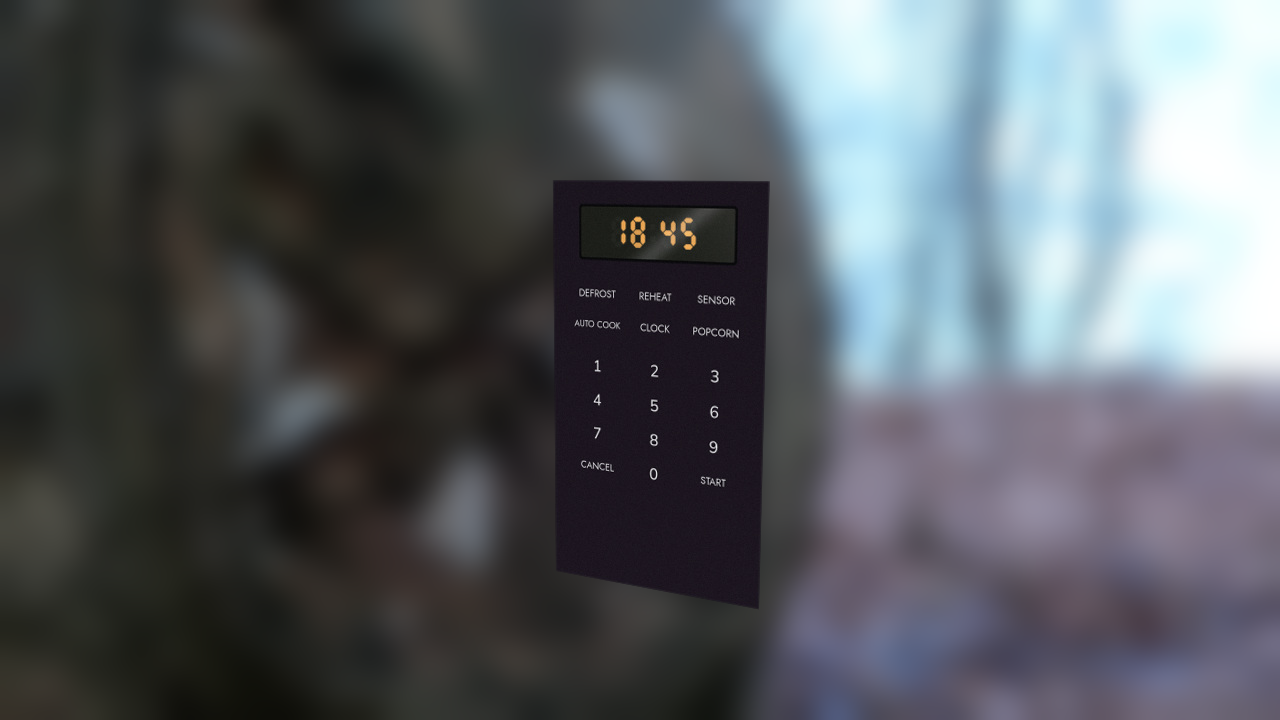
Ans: 18:45
